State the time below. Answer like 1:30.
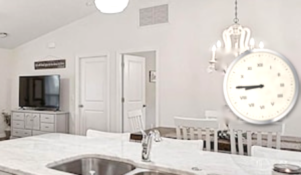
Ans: 8:45
